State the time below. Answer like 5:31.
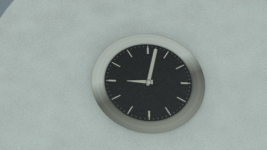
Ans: 9:02
